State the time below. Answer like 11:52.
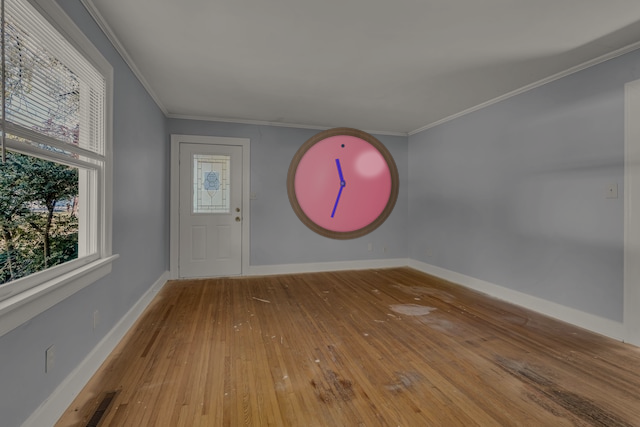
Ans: 11:33
